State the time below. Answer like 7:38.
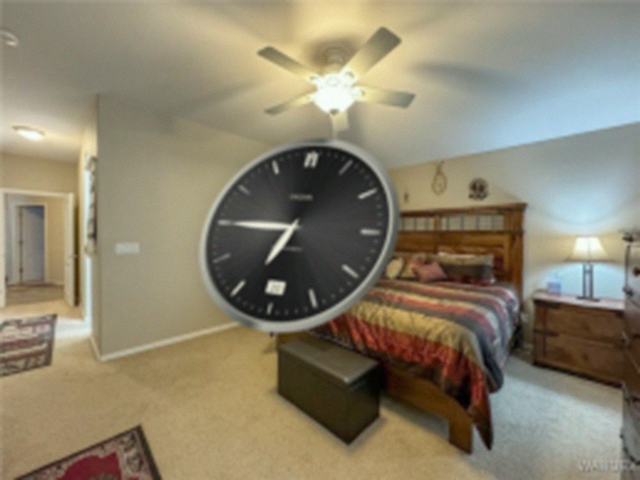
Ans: 6:45
